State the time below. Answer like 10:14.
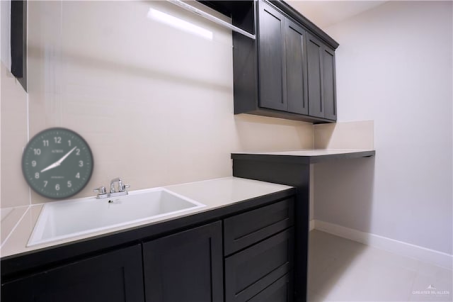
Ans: 8:08
